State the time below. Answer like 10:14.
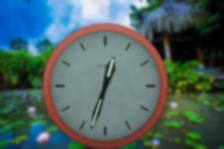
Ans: 12:33
